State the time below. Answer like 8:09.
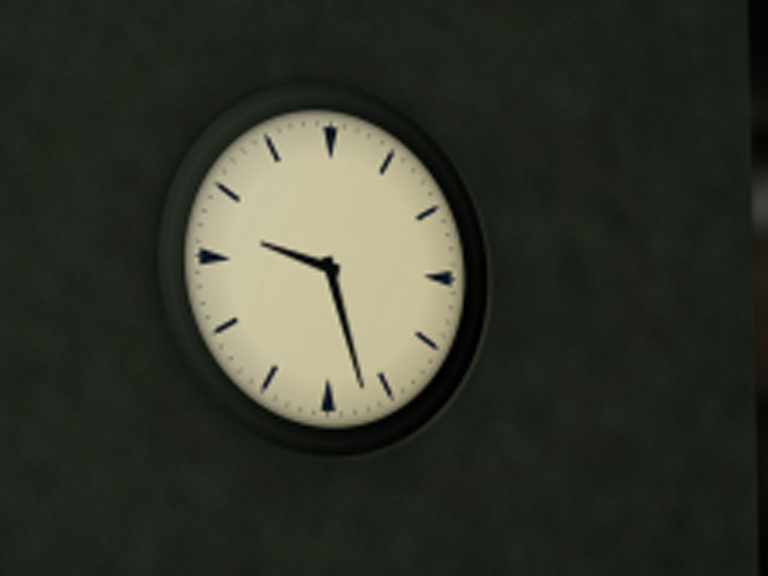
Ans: 9:27
